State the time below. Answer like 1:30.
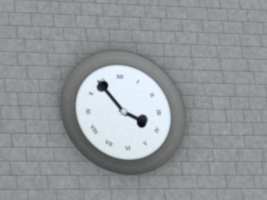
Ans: 3:54
